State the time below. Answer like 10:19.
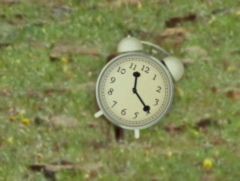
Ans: 11:20
